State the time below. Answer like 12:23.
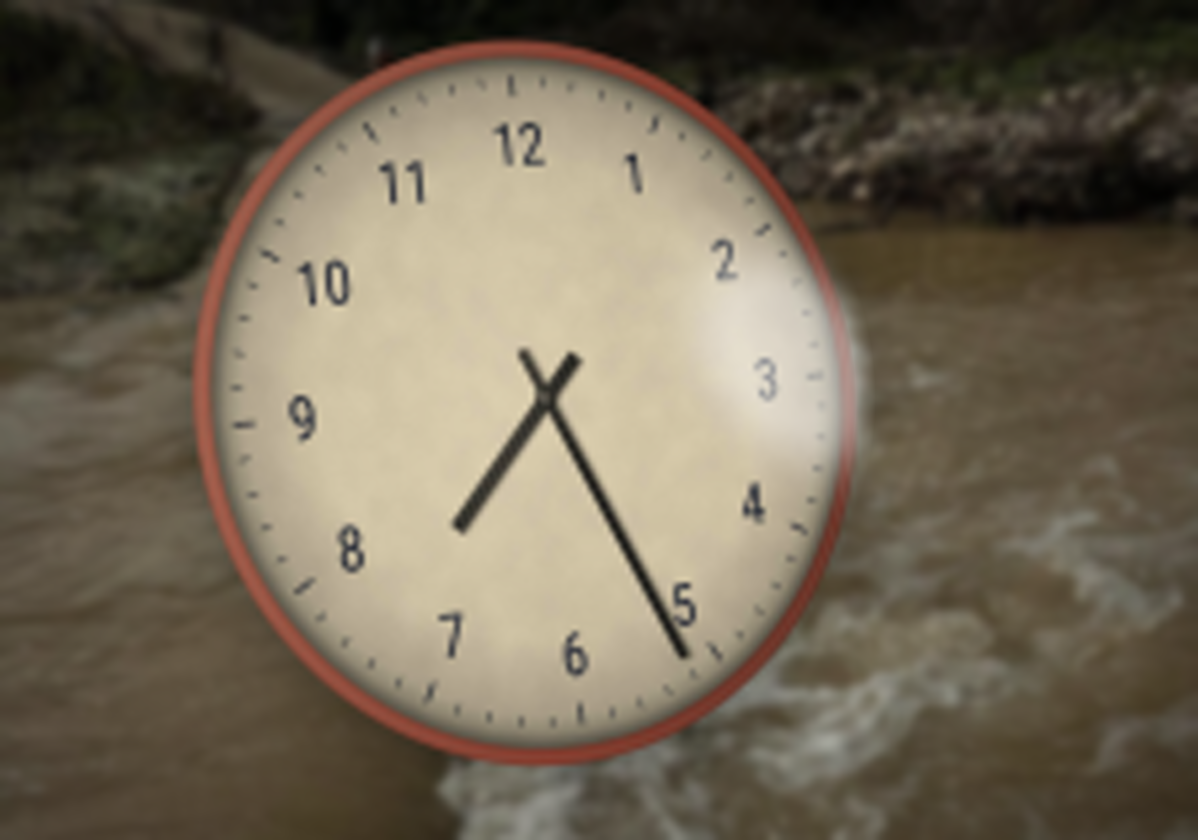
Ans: 7:26
